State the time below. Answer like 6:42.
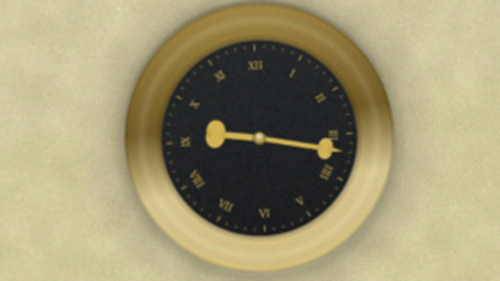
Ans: 9:17
